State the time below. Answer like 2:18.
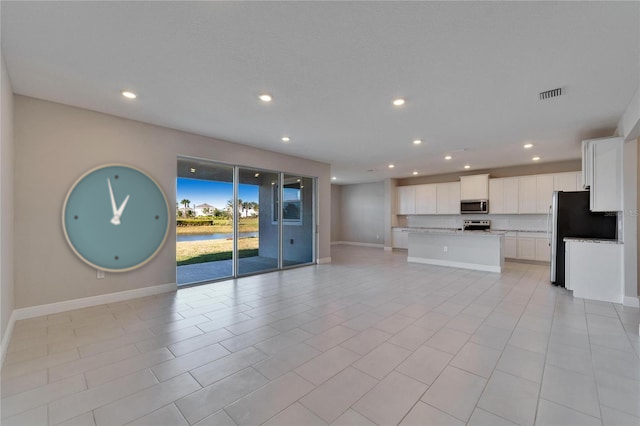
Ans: 12:58
